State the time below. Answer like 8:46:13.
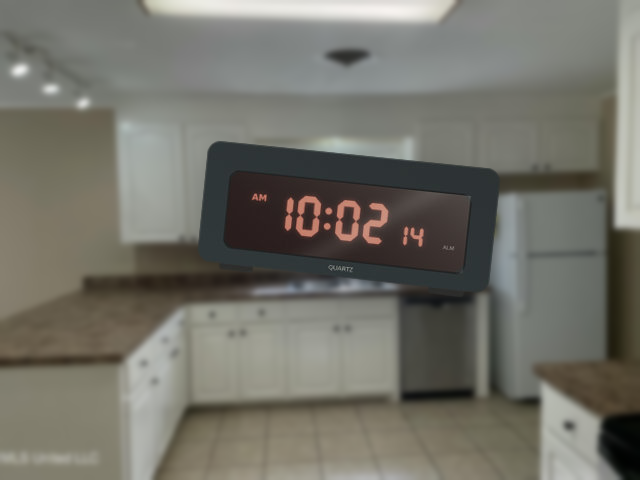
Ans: 10:02:14
